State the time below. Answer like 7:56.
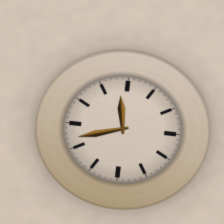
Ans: 11:42
